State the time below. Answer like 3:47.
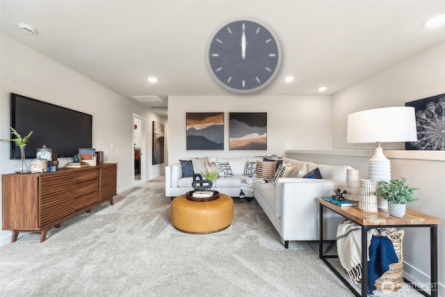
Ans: 12:00
